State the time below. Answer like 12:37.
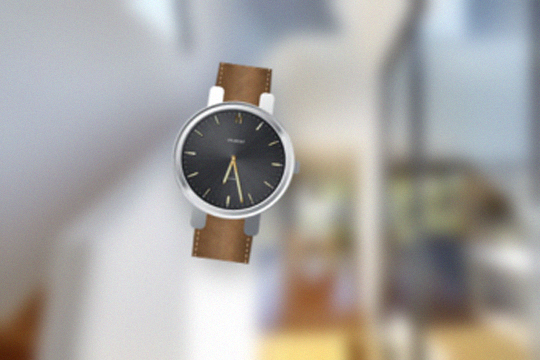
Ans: 6:27
